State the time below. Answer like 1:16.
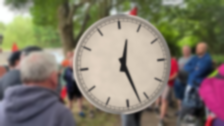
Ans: 12:27
